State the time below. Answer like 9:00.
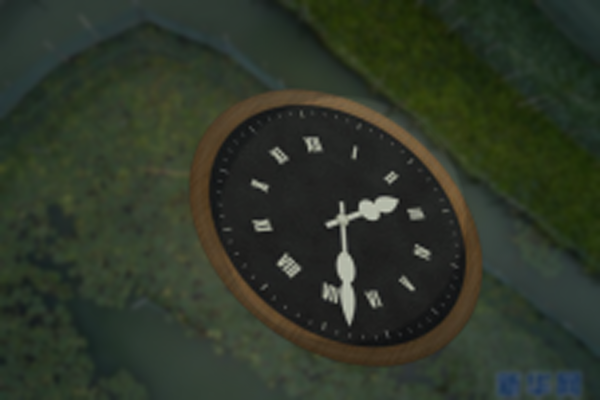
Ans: 2:33
